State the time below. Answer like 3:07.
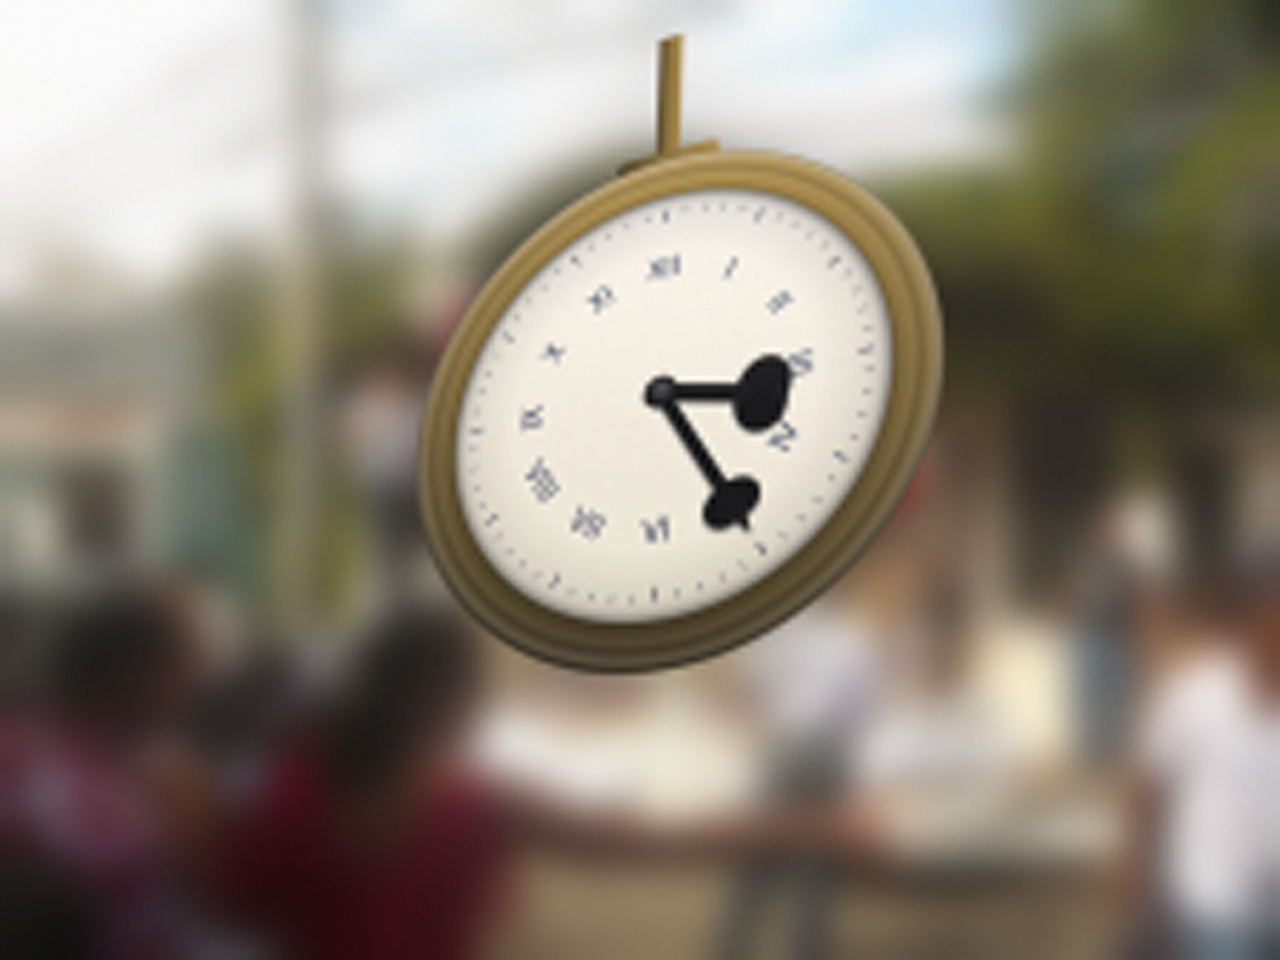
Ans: 3:25
